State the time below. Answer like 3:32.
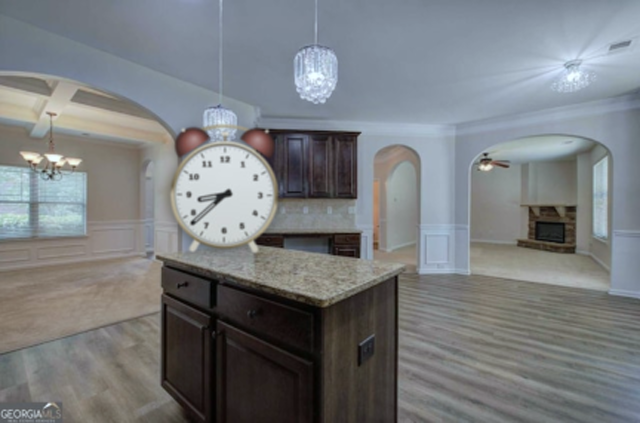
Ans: 8:38
